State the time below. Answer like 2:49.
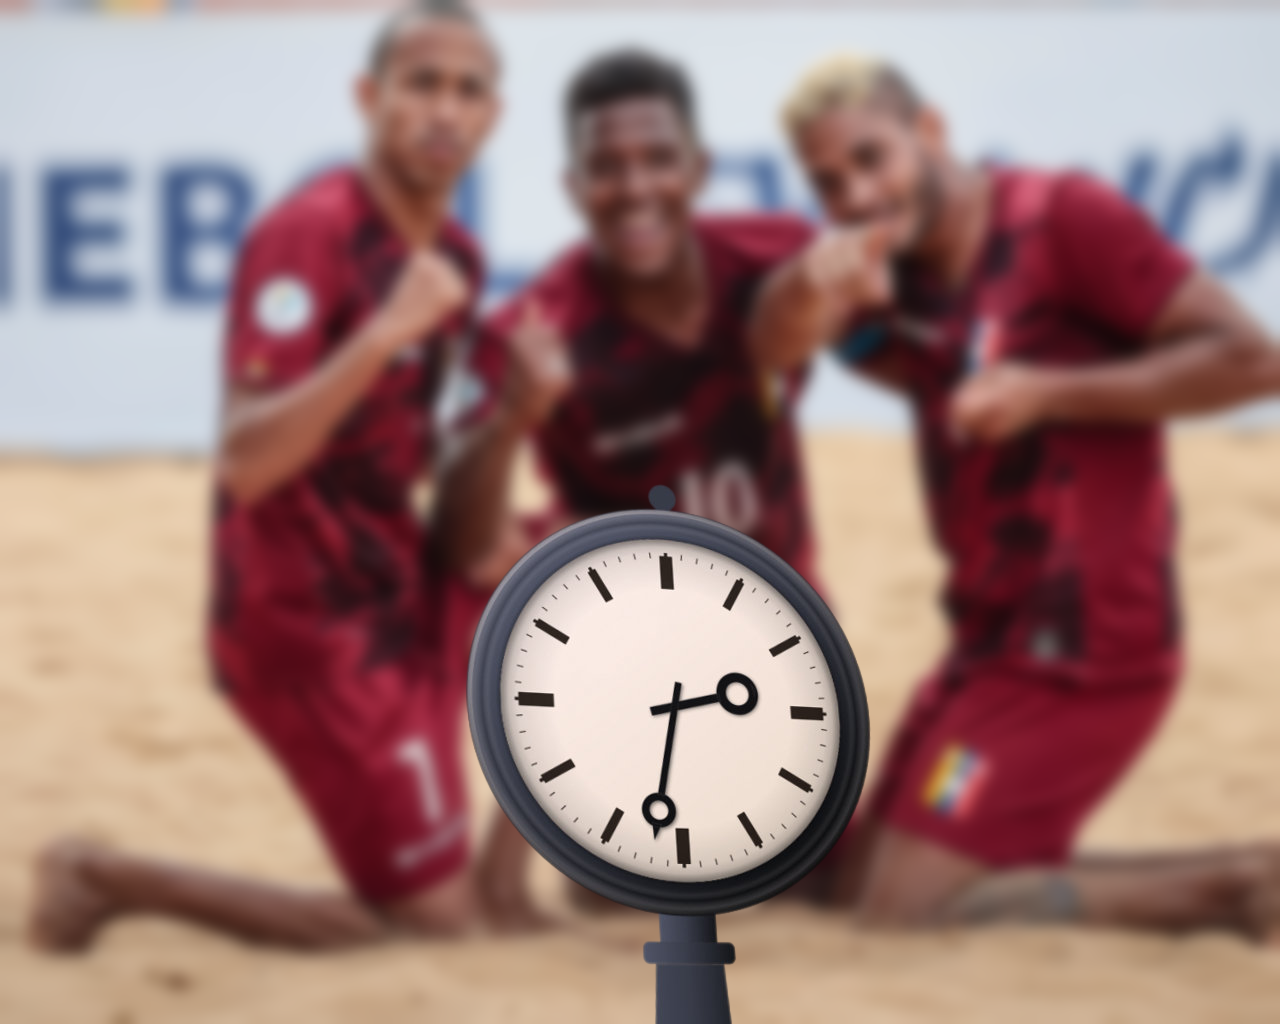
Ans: 2:32
